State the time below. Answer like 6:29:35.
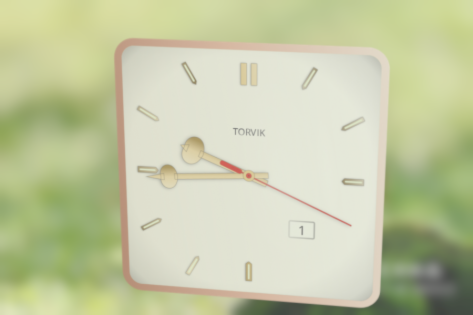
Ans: 9:44:19
